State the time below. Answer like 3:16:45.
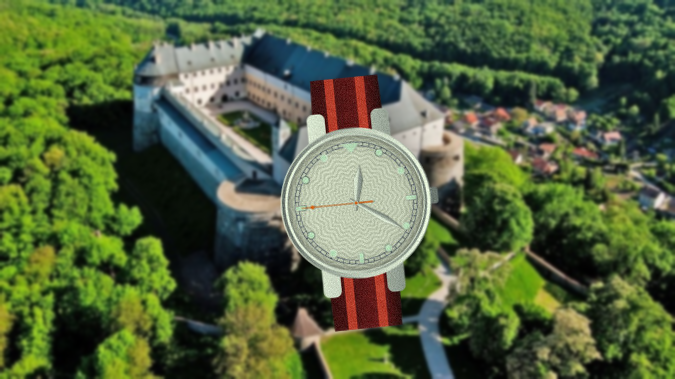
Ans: 12:20:45
